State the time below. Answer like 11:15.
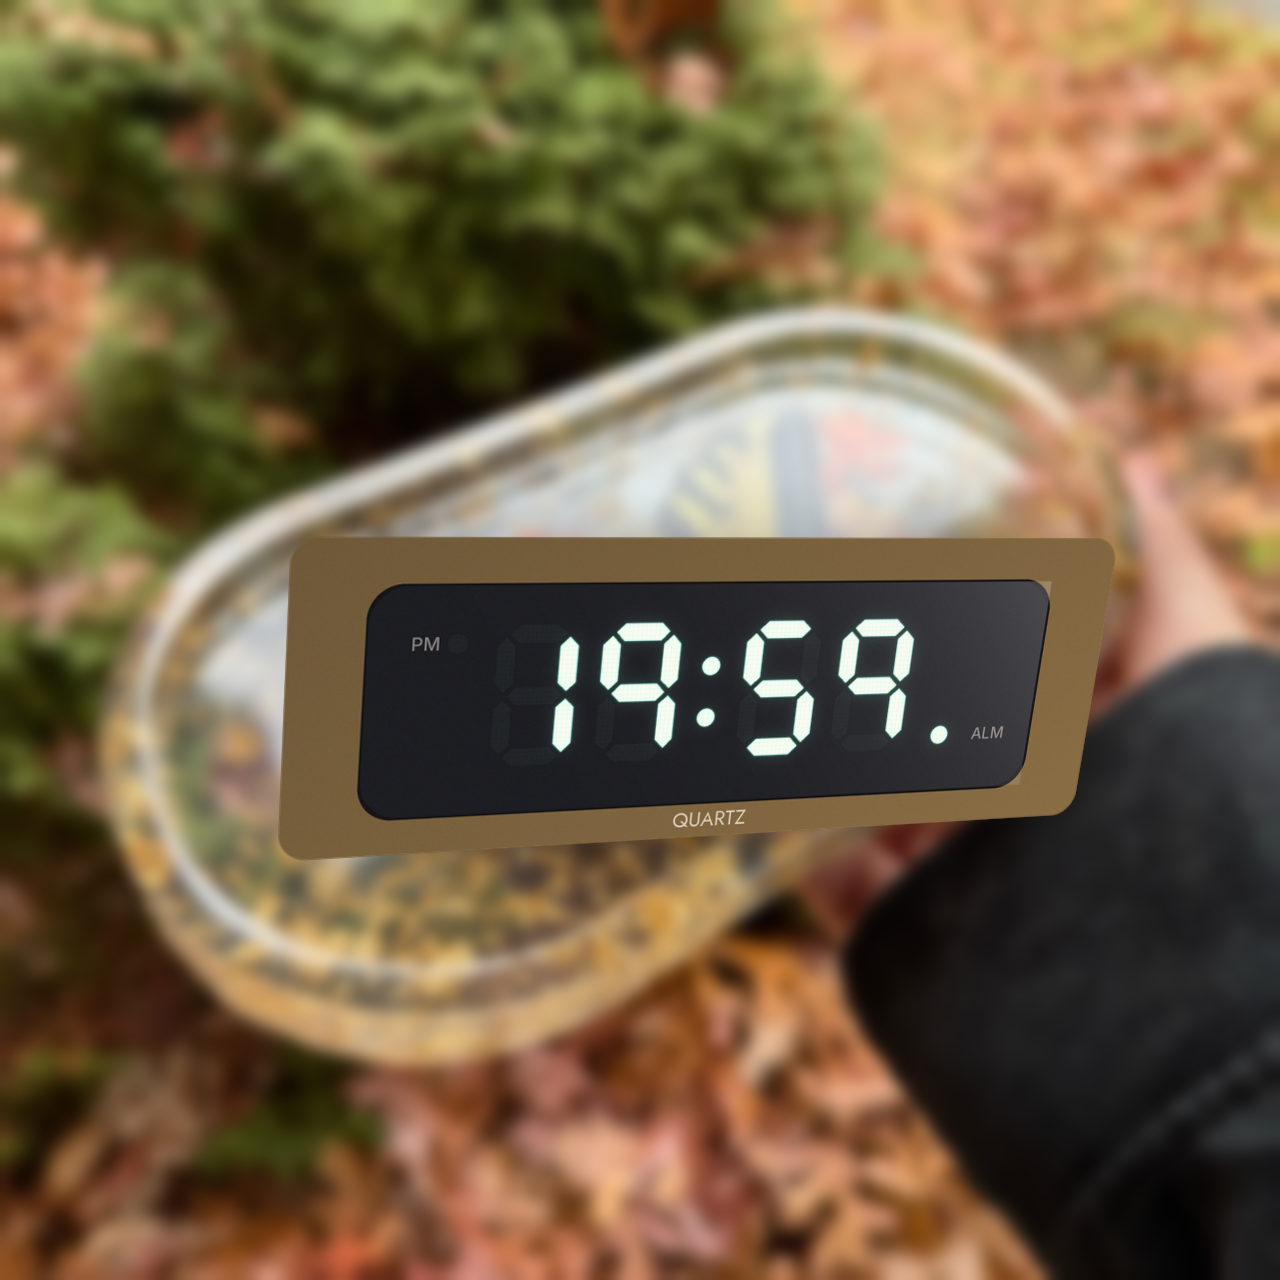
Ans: 19:59
